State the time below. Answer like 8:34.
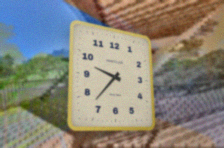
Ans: 9:37
